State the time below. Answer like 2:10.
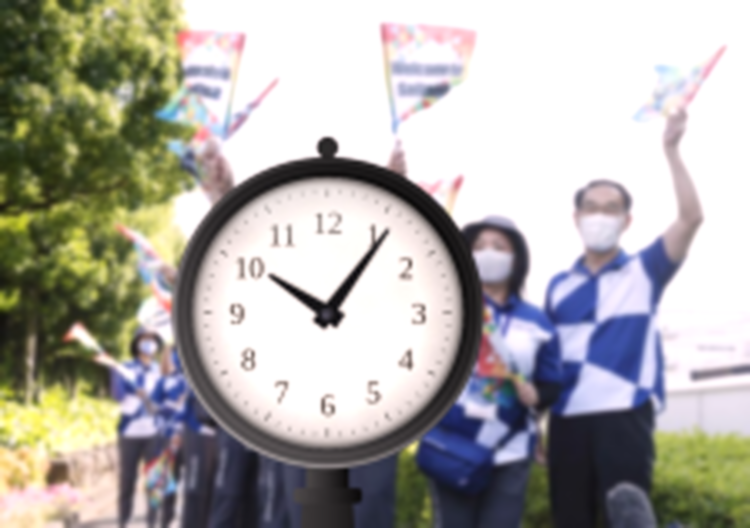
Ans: 10:06
